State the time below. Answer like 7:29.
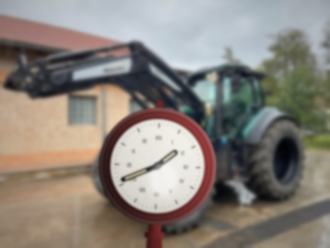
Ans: 1:41
